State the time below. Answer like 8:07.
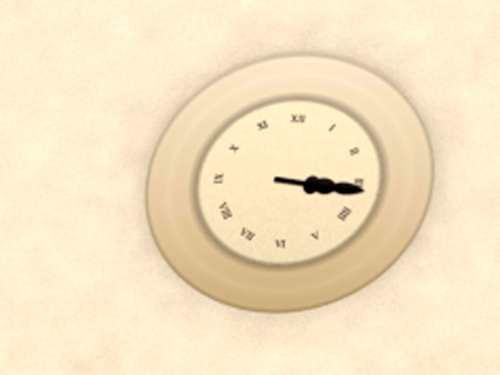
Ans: 3:16
